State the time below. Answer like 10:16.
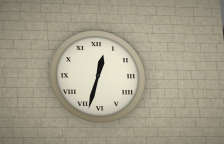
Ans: 12:33
